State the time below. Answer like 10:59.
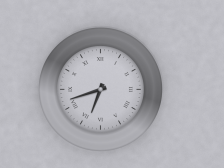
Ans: 6:42
